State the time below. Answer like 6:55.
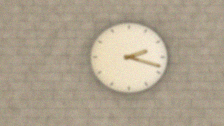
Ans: 2:18
